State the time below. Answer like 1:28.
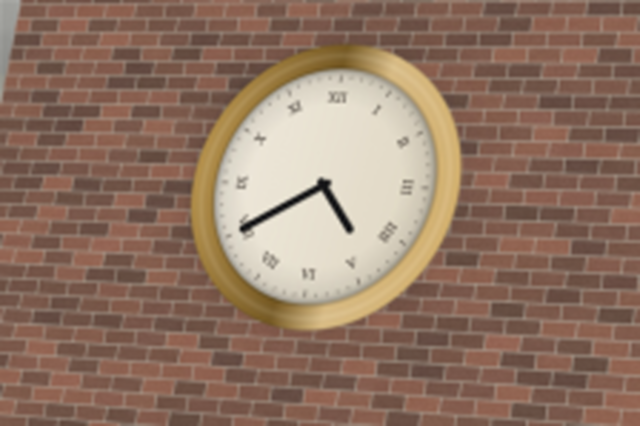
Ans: 4:40
